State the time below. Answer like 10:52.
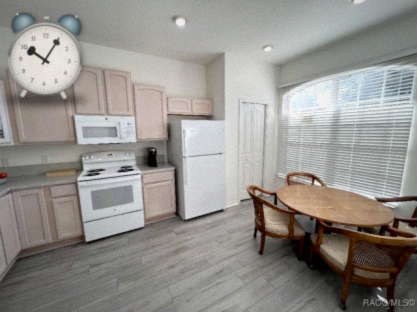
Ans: 10:05
